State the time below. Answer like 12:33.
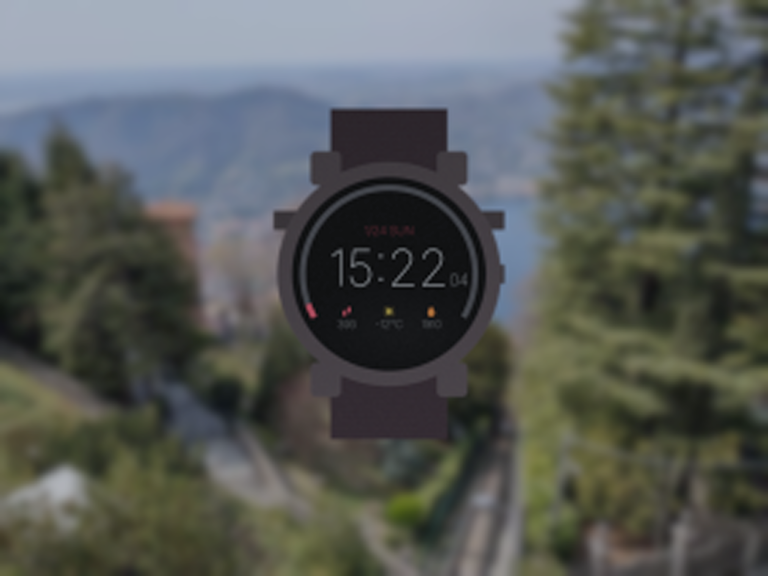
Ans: 15:22
